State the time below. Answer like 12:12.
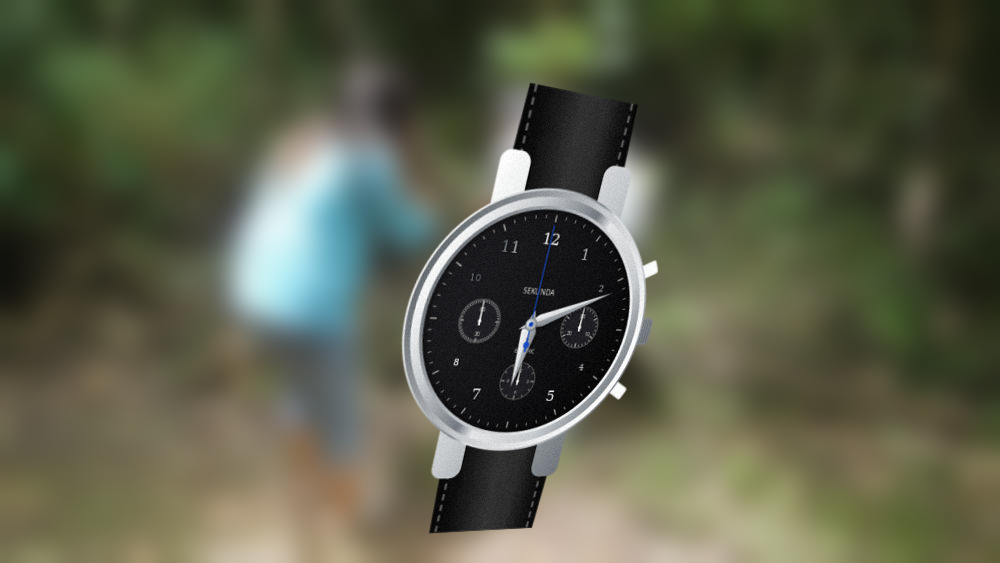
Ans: 6:11
